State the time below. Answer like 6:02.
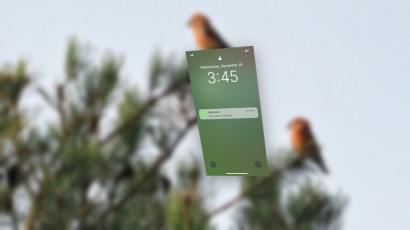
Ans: 3:45
